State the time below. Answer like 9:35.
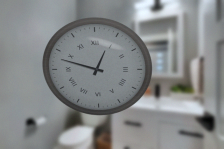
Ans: 12:48
